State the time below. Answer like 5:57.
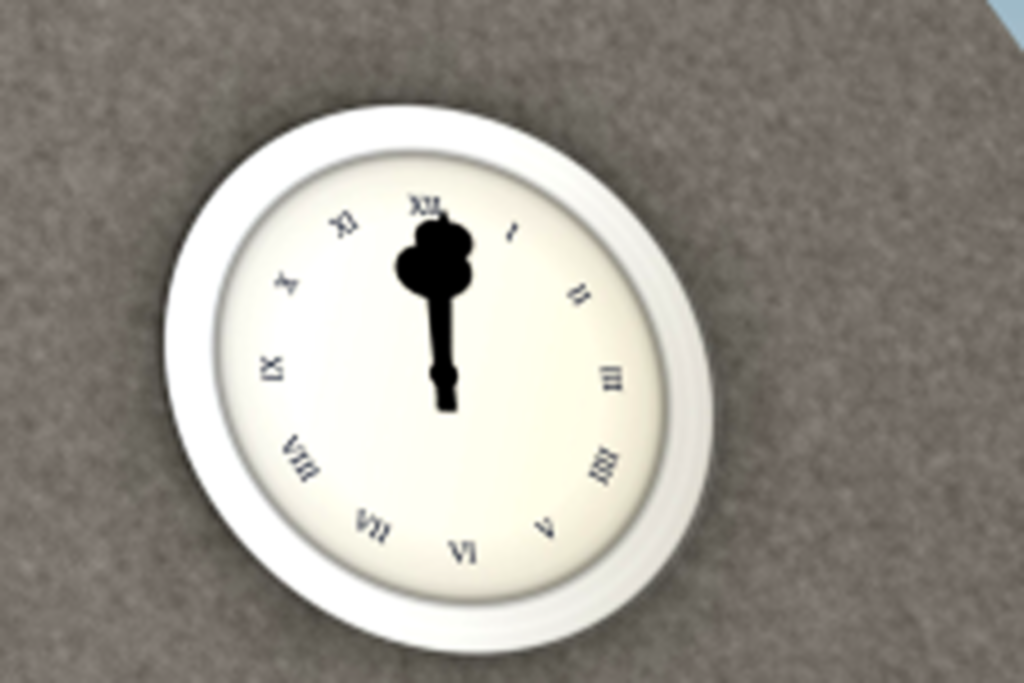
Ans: 12:01
